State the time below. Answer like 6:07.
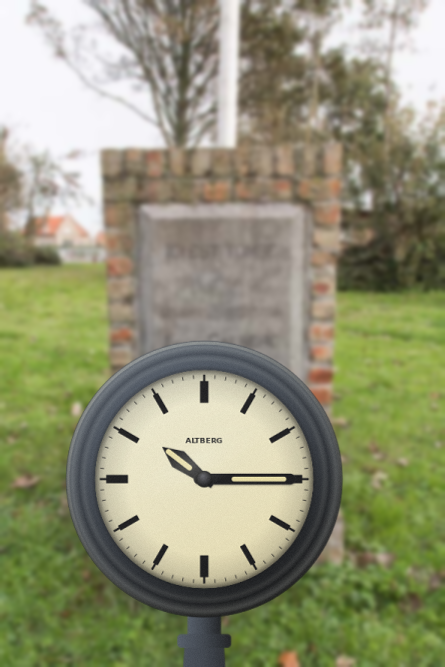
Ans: 10:15
